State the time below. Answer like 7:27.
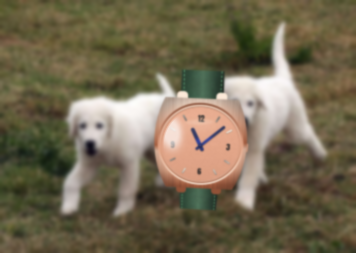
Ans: 11:08
